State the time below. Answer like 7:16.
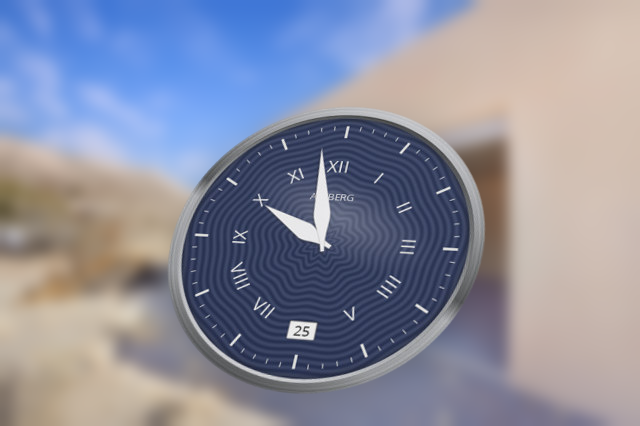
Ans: 9:58
